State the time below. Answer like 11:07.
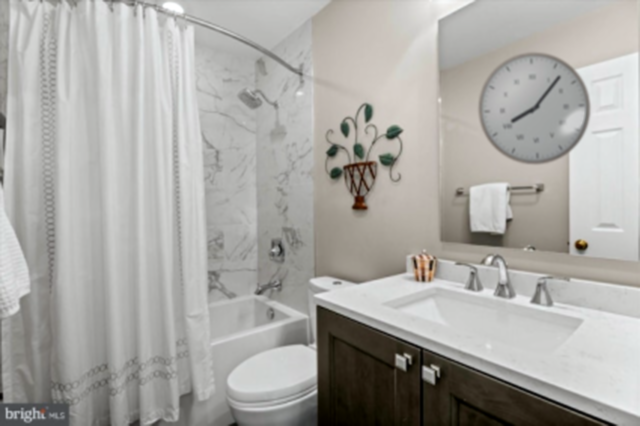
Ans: 8:07
